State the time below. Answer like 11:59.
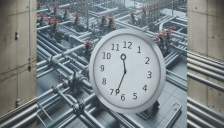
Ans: 11:33
